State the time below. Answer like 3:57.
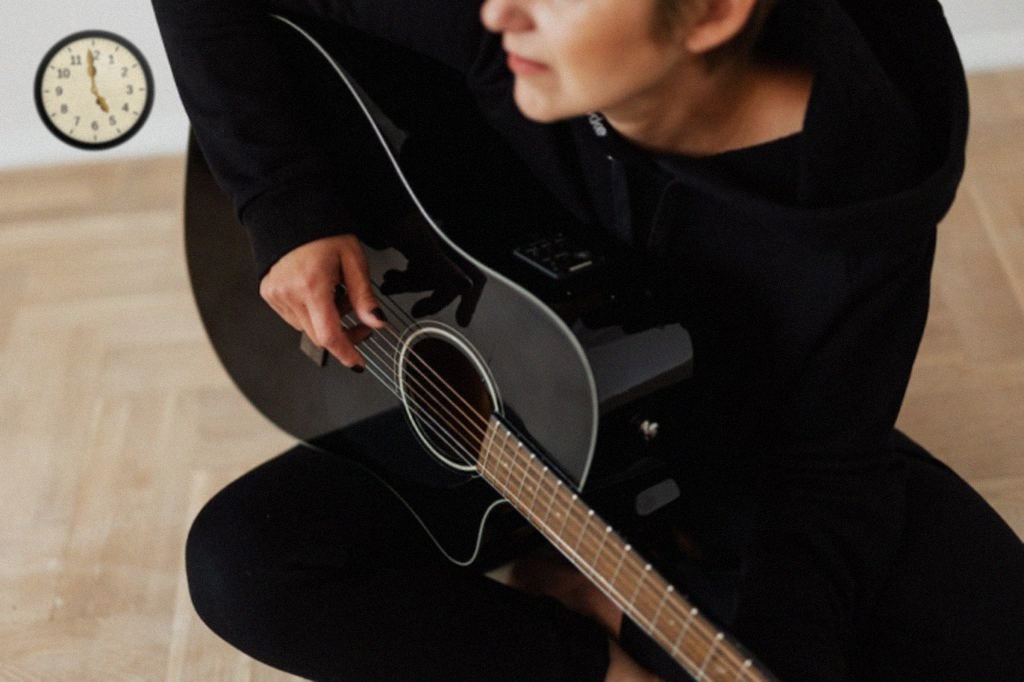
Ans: 4:59
